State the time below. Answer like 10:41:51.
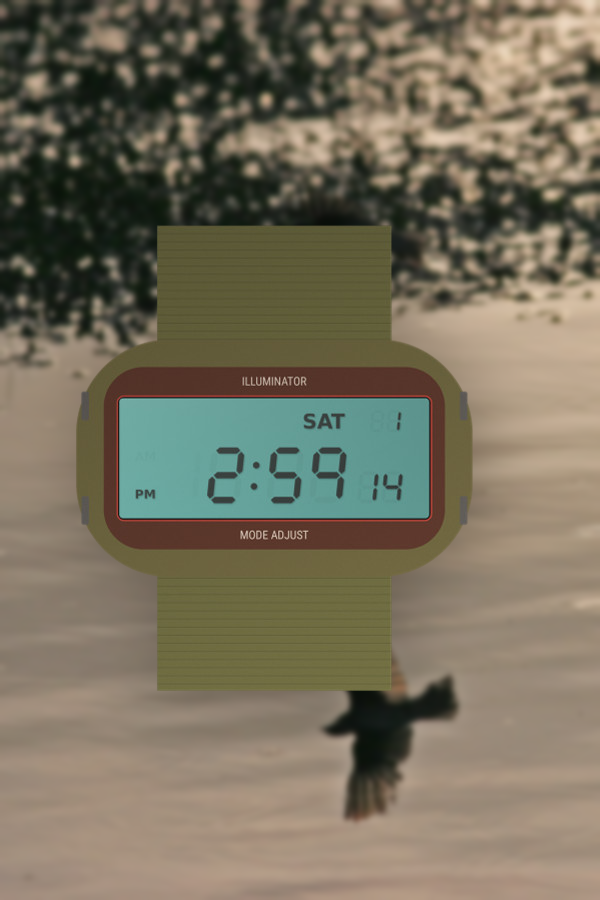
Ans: 2:59:14
